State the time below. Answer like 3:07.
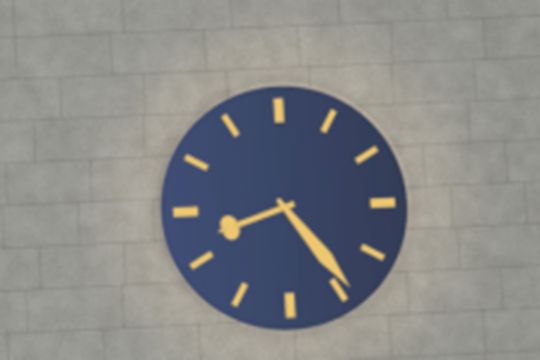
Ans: 8:24
